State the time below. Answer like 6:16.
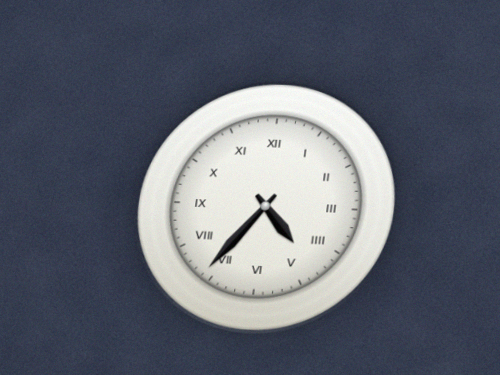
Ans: 4:36
